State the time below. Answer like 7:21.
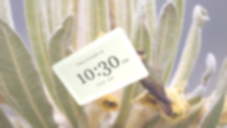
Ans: 10:30
